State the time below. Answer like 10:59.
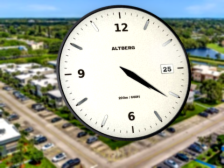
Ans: 4:21
